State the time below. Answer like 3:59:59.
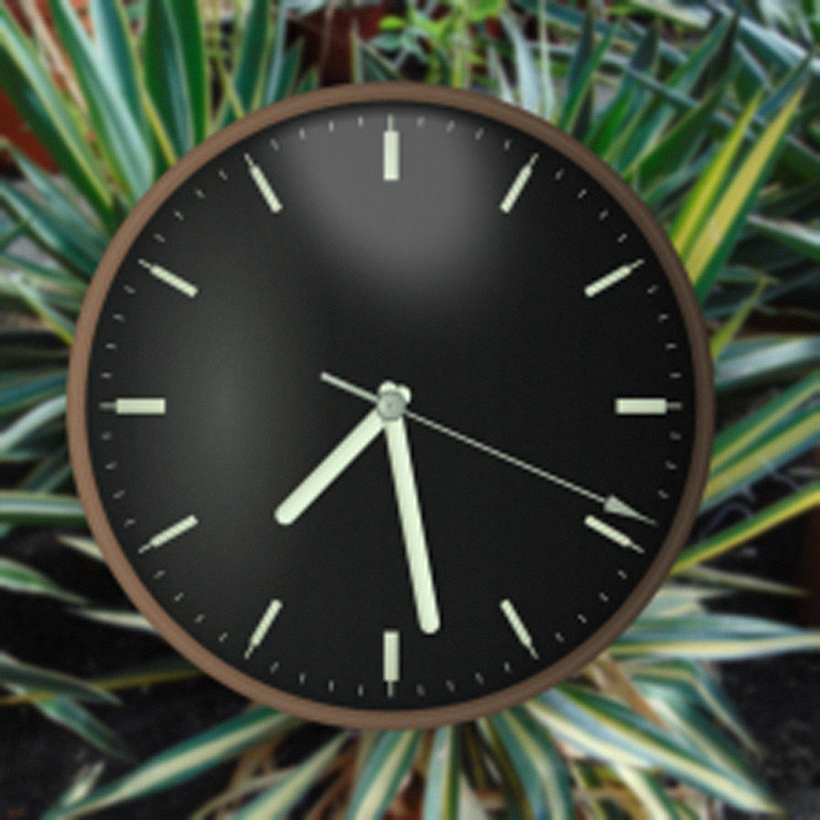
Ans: 7:28:19
